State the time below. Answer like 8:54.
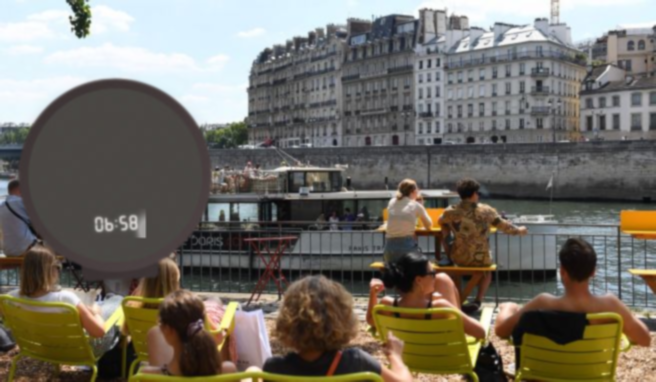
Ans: 6:58
